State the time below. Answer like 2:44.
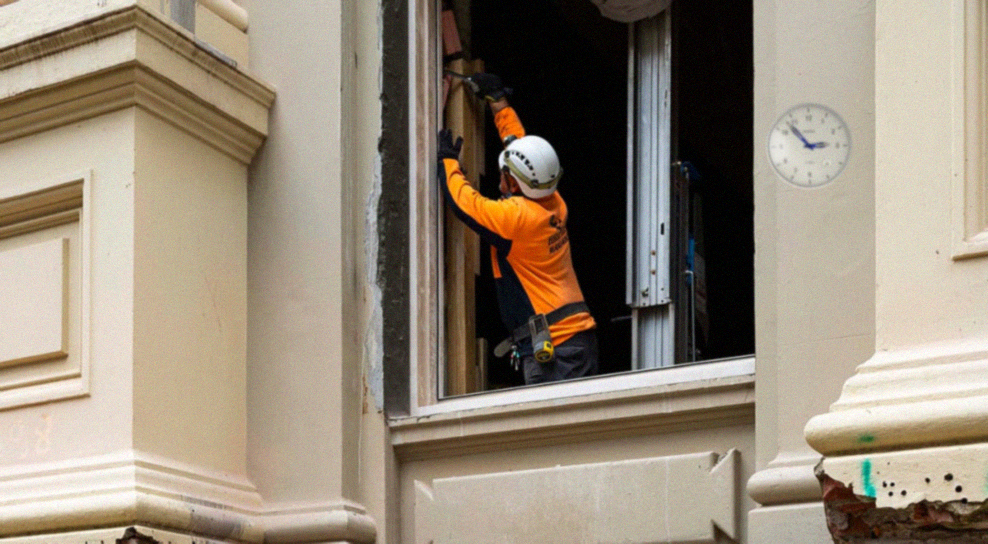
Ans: 2:53
